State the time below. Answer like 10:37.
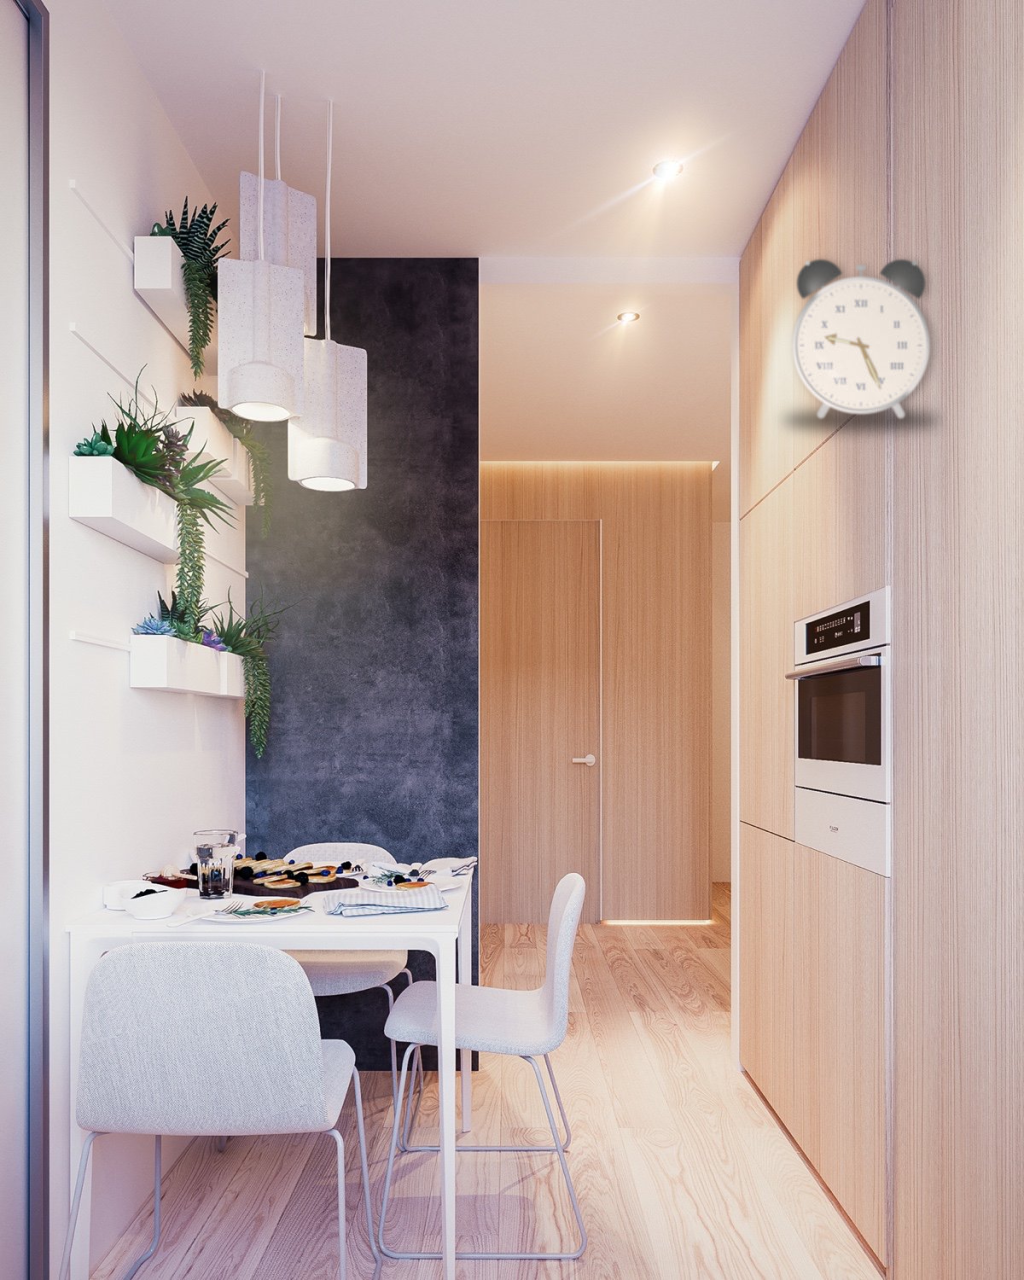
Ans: 9:26
